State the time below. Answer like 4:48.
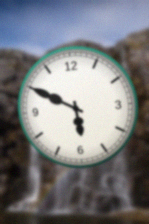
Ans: 5:50
